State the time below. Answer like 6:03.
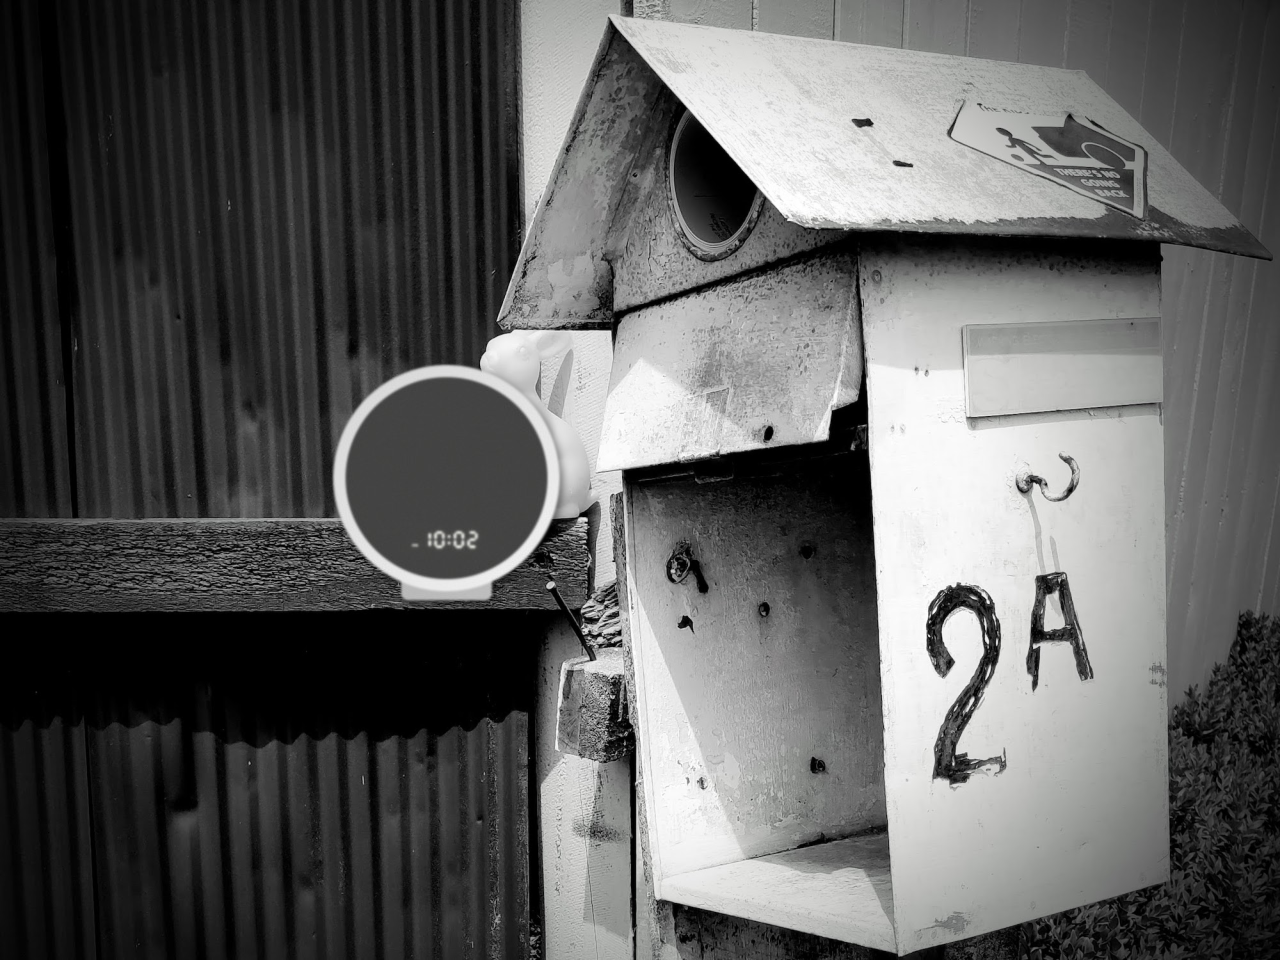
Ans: 10:02
